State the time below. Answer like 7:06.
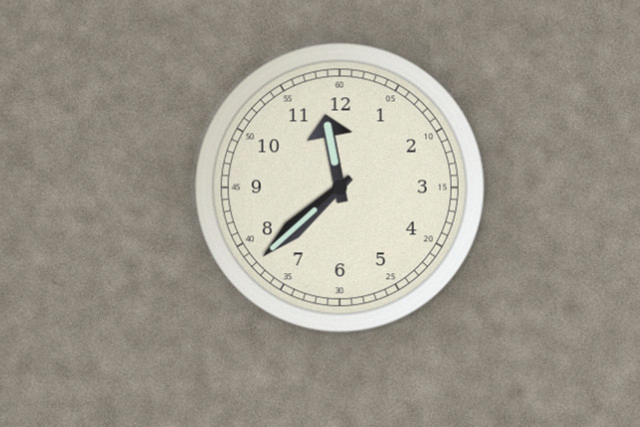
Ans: 11:38
